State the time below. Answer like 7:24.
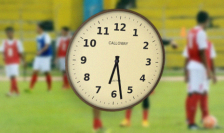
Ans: 6:28
